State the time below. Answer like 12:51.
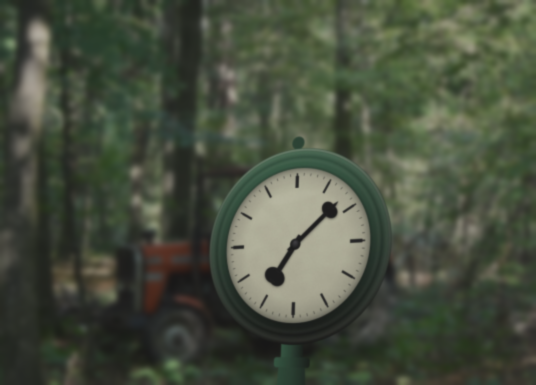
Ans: 7:08
